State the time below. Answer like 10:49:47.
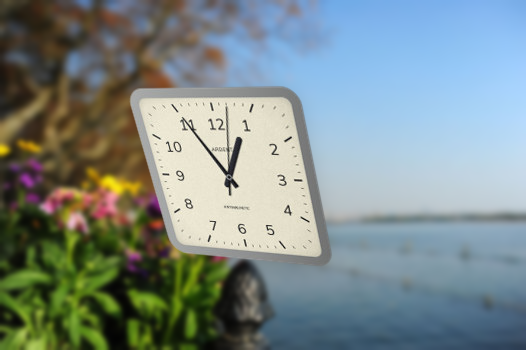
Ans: 12:55:02
